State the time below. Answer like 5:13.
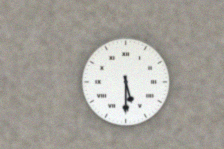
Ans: 5:30
